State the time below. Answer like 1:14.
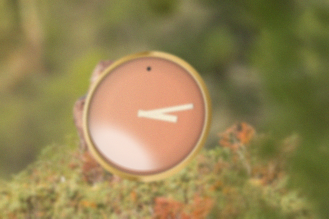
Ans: 3:13
